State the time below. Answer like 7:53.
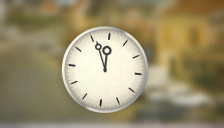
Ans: 11:56
